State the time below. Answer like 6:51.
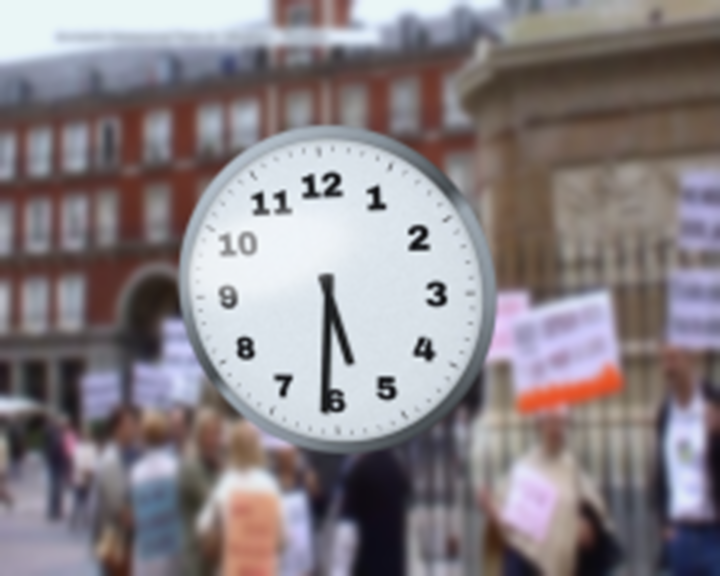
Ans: 5:31
